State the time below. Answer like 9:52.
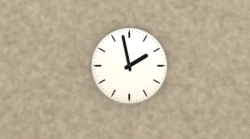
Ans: 1:58
